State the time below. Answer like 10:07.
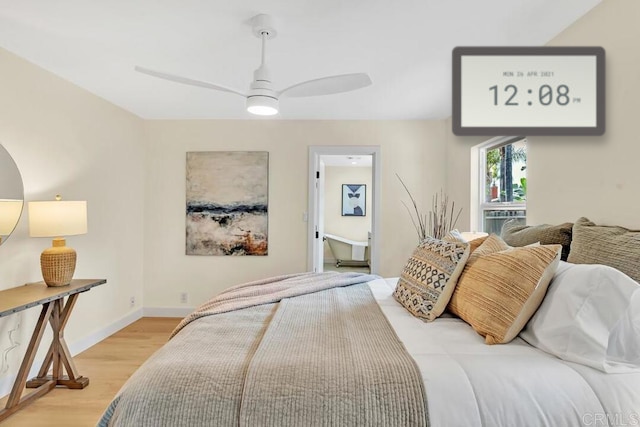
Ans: 12:08
